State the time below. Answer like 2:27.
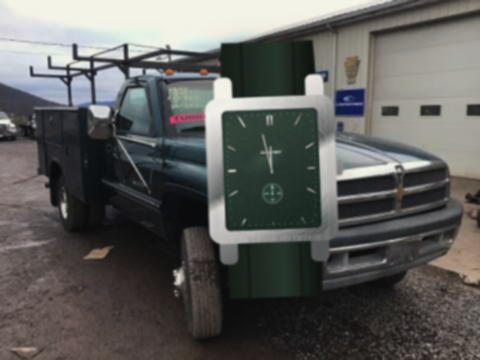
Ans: 11:58
